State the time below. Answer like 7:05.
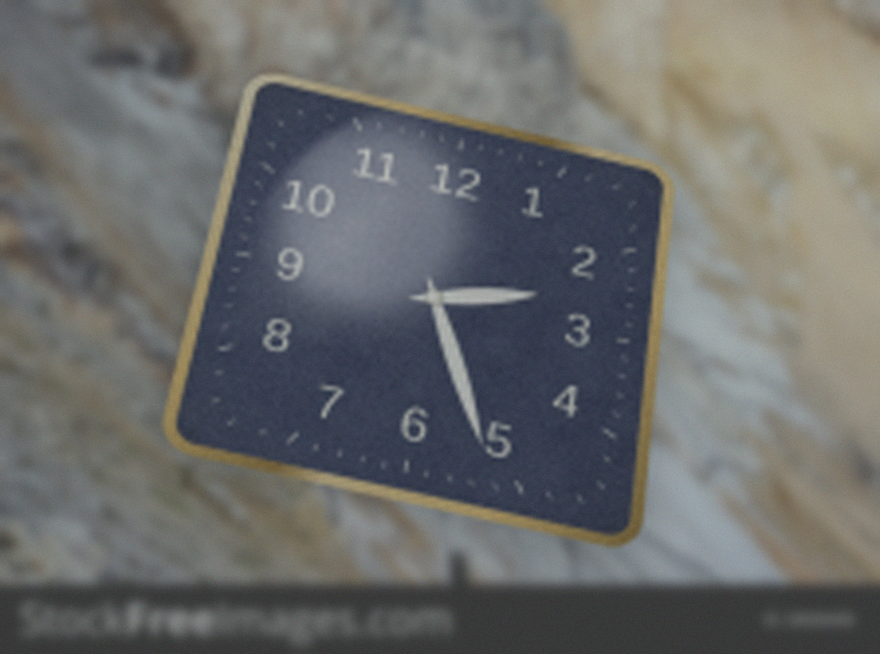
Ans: 2:26
